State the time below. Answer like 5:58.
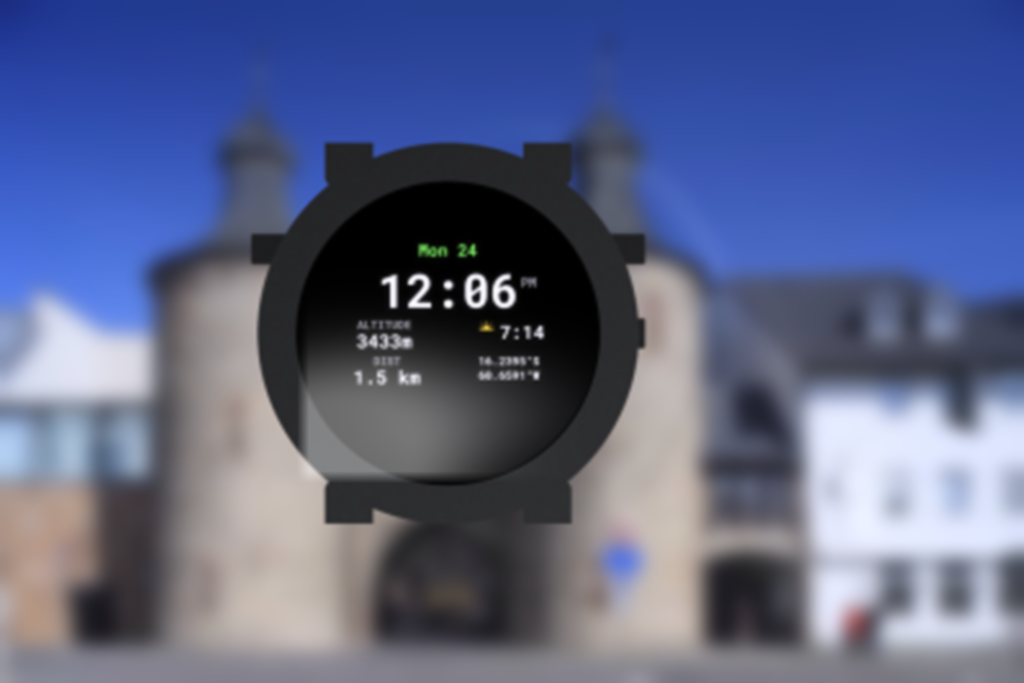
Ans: 12:06
